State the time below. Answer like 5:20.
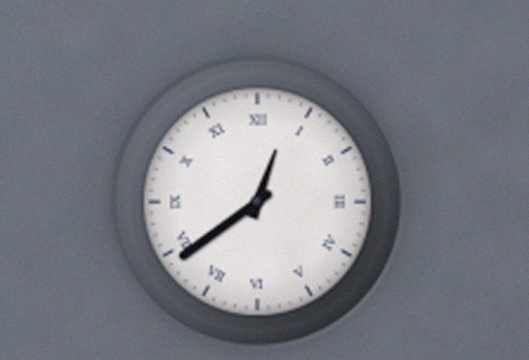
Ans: 12:39
